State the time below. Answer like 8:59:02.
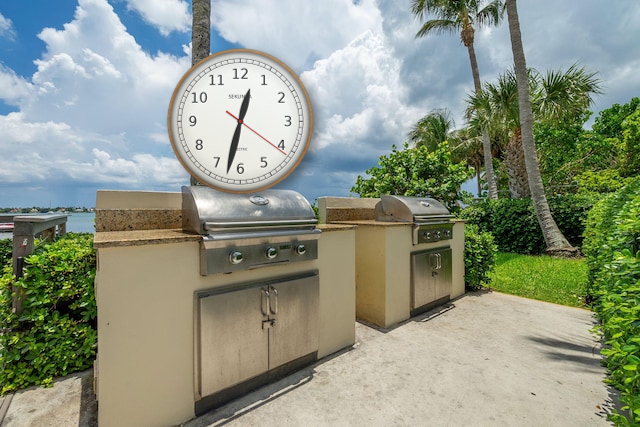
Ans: 12:32:21
